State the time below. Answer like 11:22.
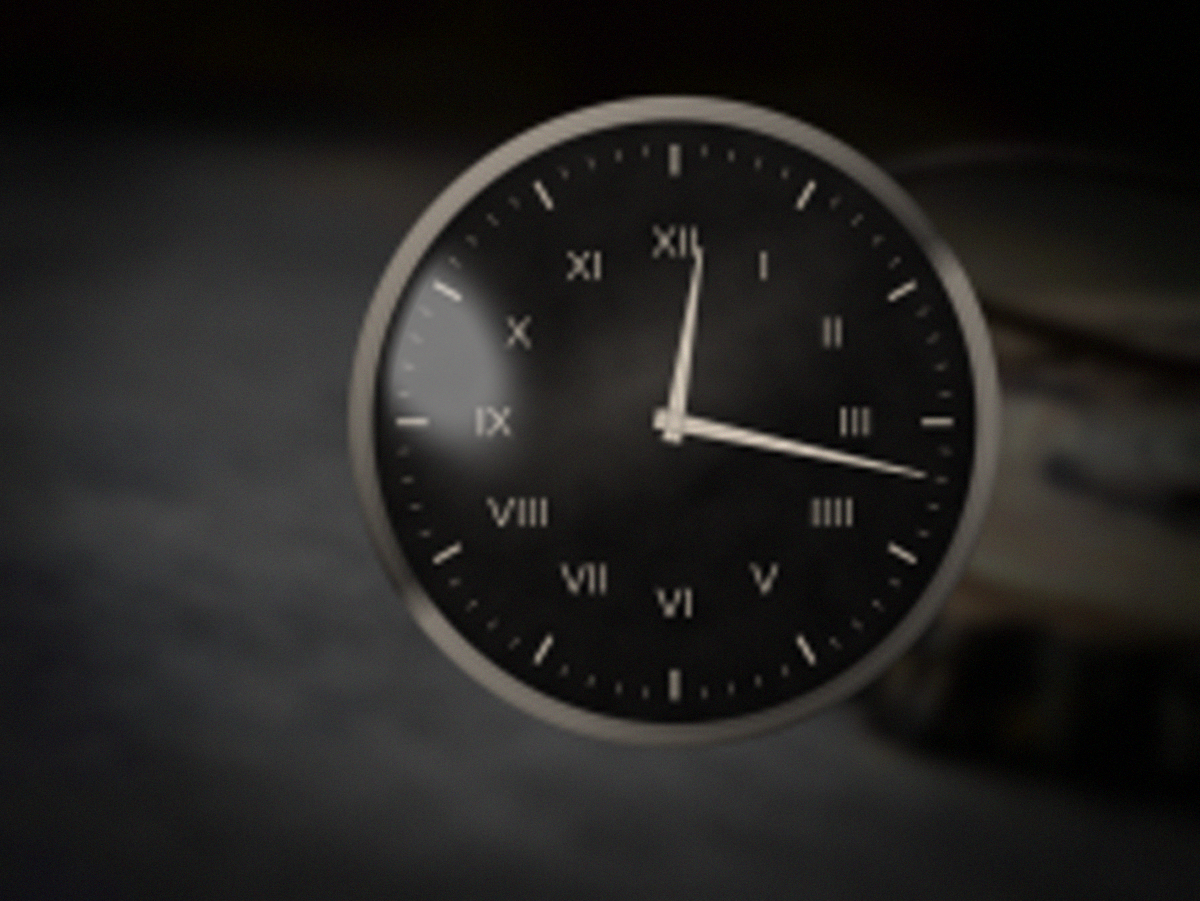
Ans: 12:17
